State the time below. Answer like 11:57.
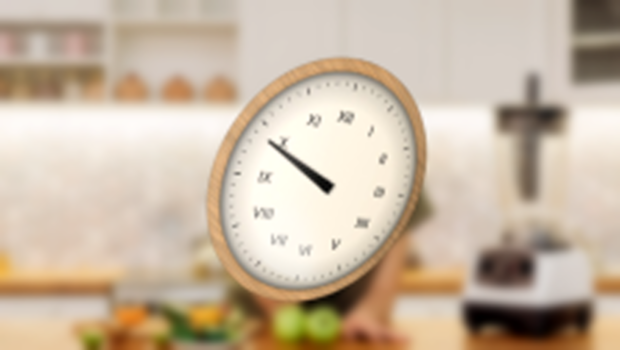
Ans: 9:49
